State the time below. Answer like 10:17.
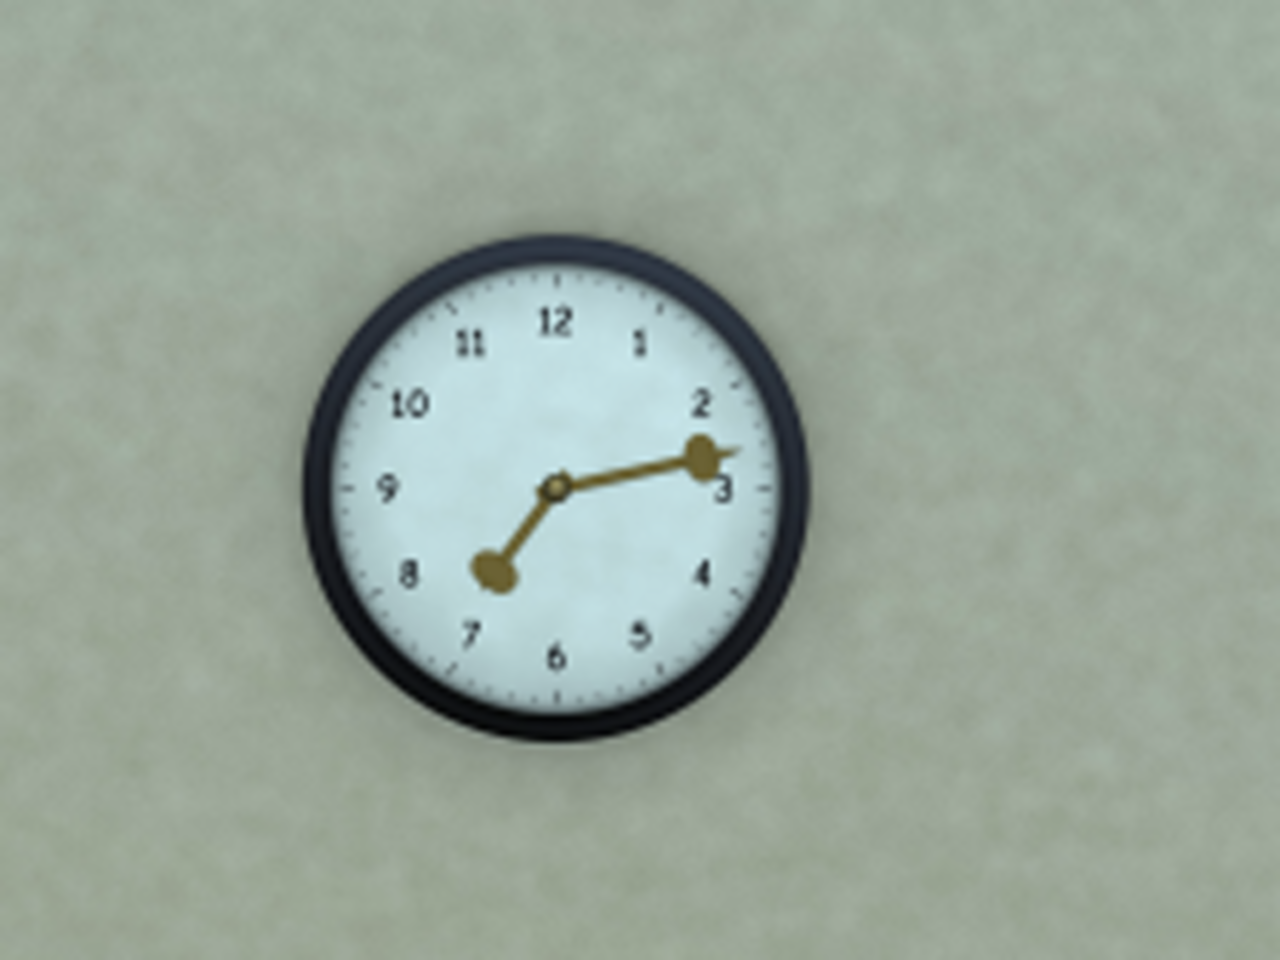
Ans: 7:13
